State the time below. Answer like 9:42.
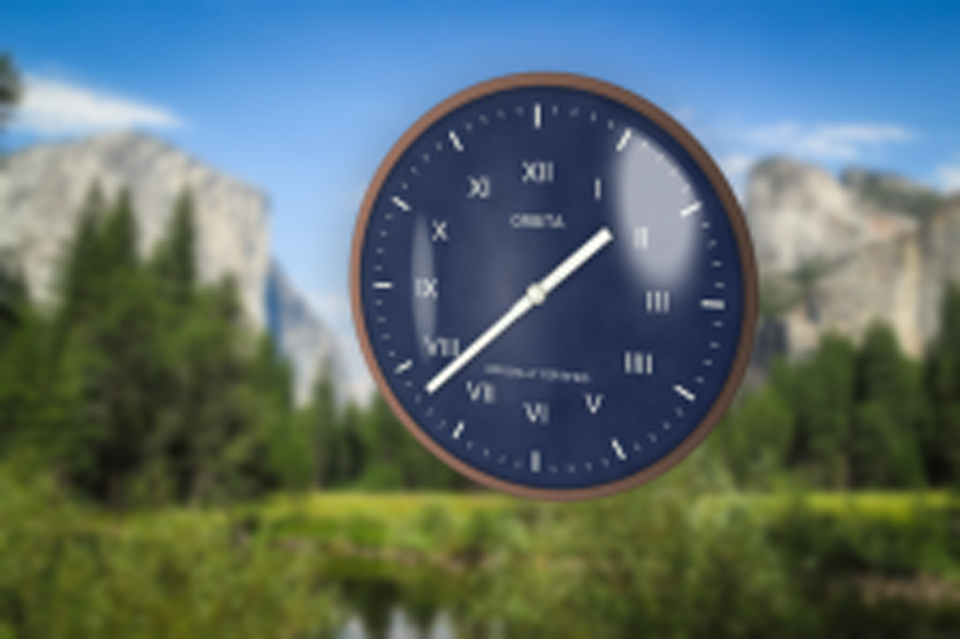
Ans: 1:38
